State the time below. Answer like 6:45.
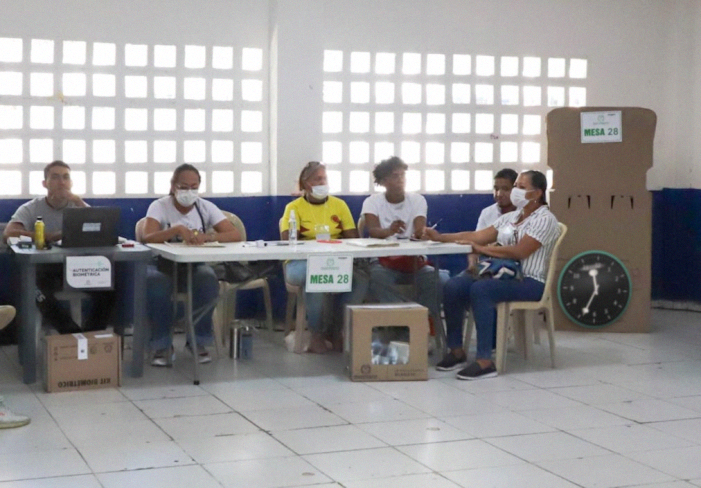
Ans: 11:34
